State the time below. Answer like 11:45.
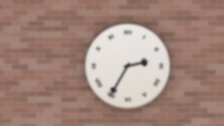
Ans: 2:35
